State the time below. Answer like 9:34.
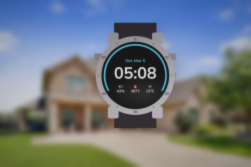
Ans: 5:08
